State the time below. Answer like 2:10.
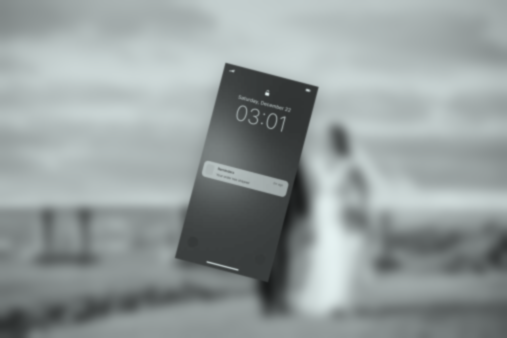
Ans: 3:01
